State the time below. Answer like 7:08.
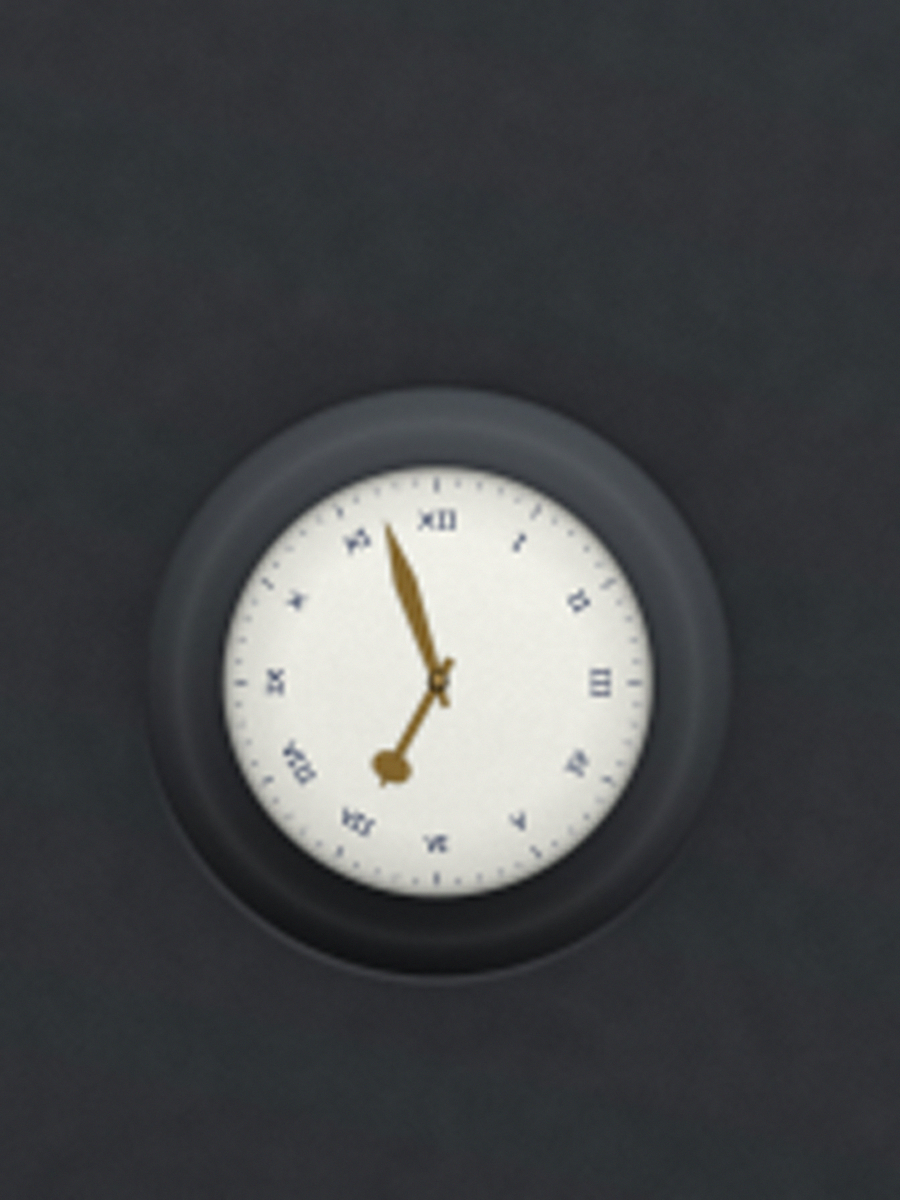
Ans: 6:57
